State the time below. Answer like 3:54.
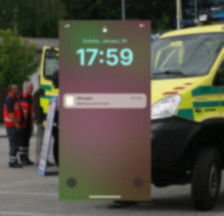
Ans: 17:59
